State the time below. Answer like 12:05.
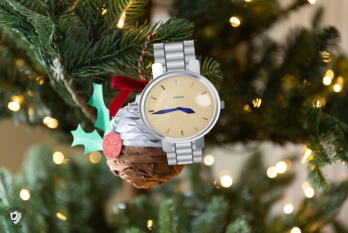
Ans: 3:44
